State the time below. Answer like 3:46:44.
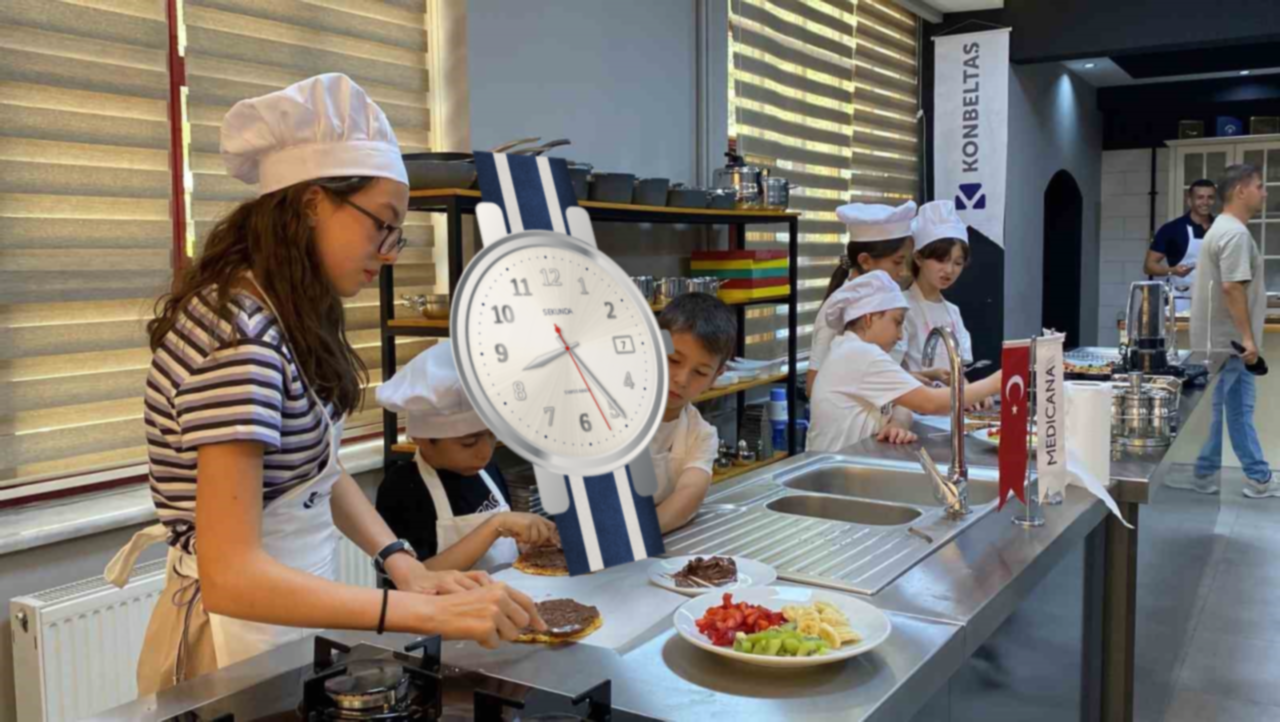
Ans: 8:24:27
